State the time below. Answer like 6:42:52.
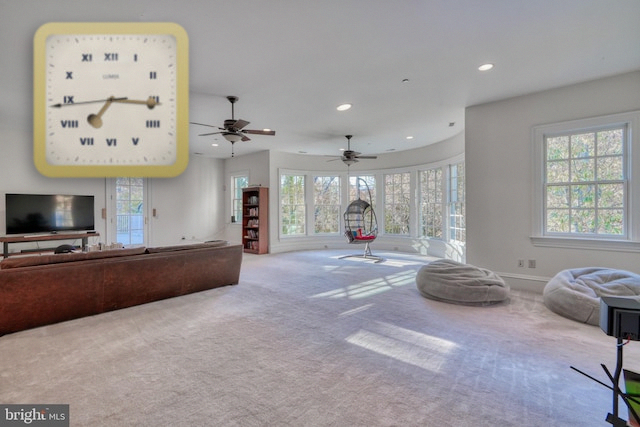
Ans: 7:15:44
